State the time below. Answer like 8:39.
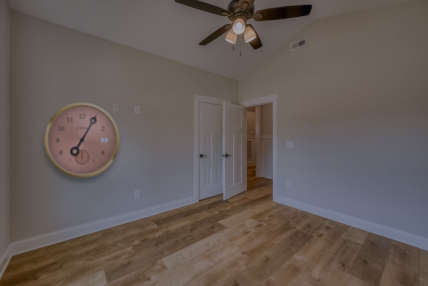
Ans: 7:05
